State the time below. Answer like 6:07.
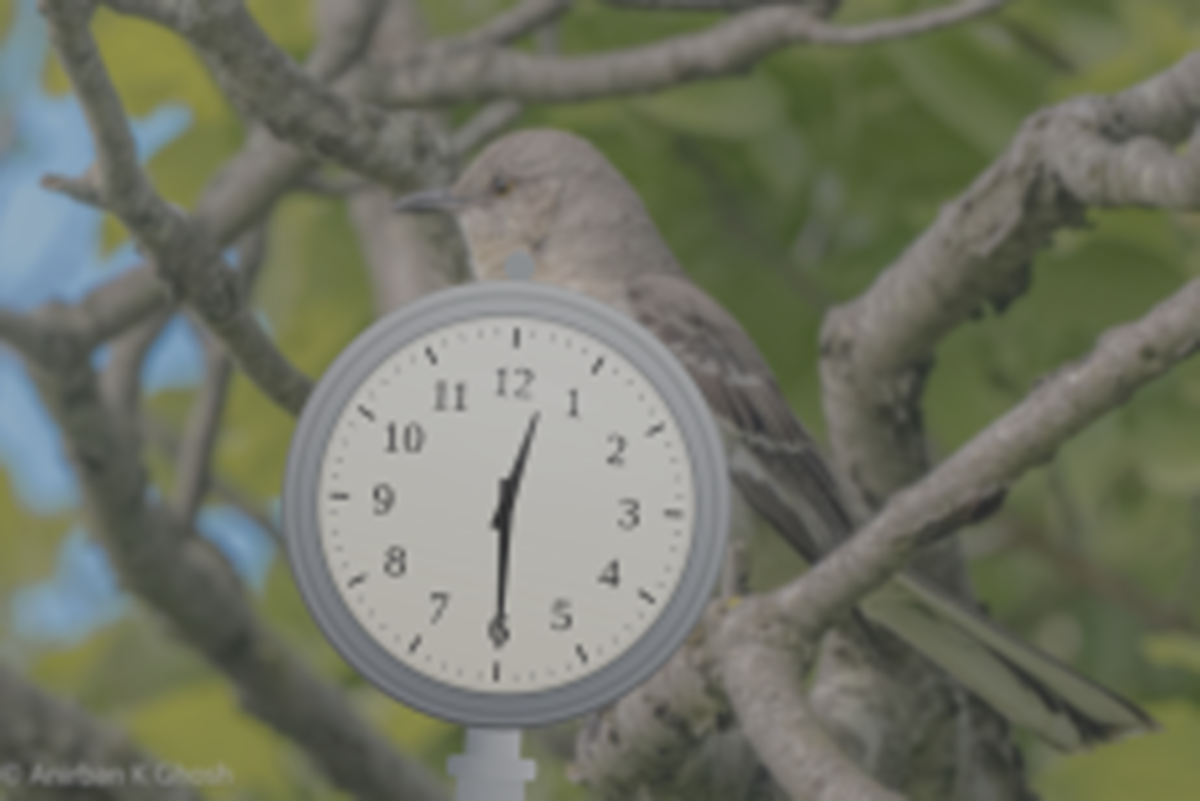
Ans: 12:30
